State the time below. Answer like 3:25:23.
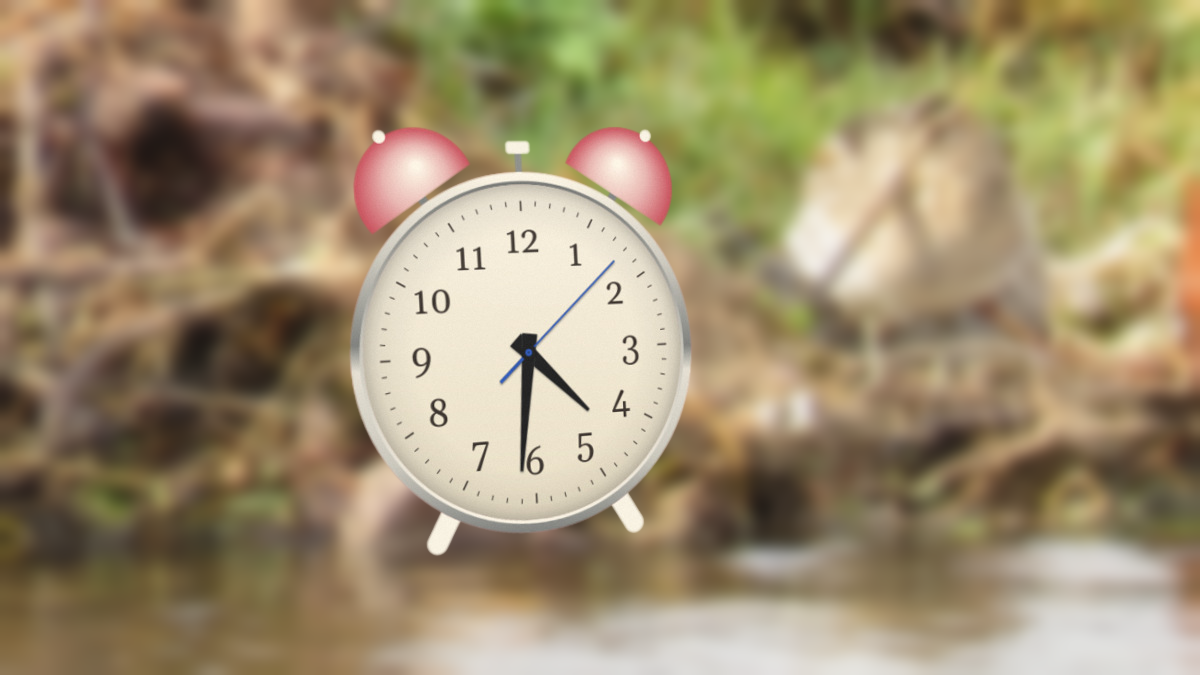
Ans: 4:31:08
